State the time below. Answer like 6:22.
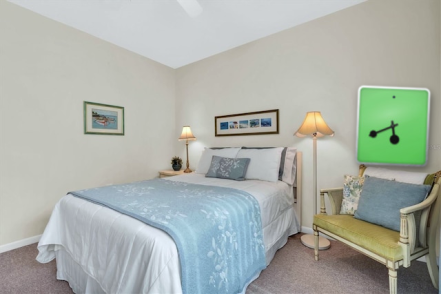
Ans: 5:41
